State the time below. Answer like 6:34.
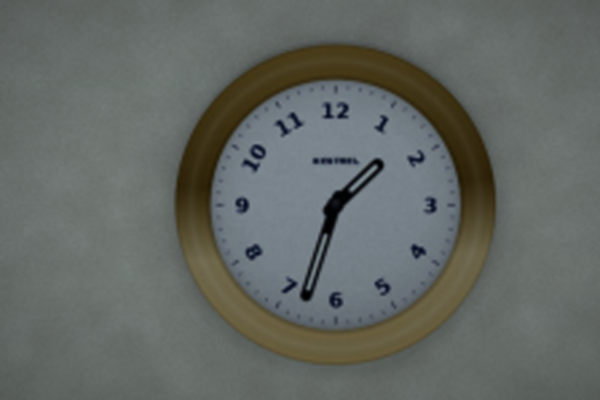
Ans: 1:33
